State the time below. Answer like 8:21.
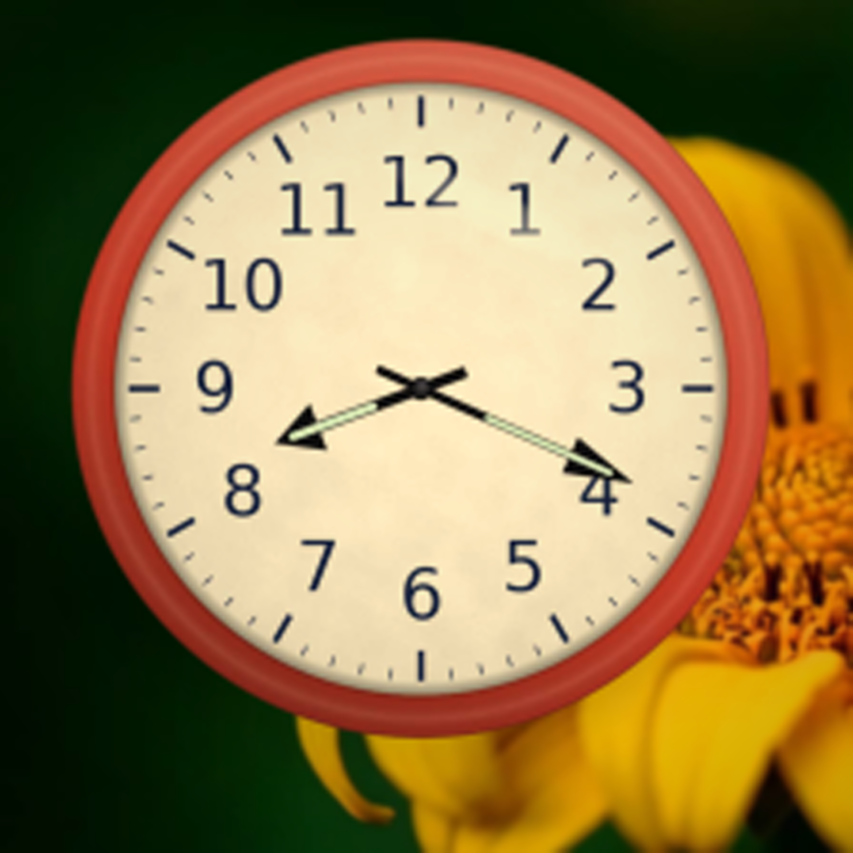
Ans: 8:19
